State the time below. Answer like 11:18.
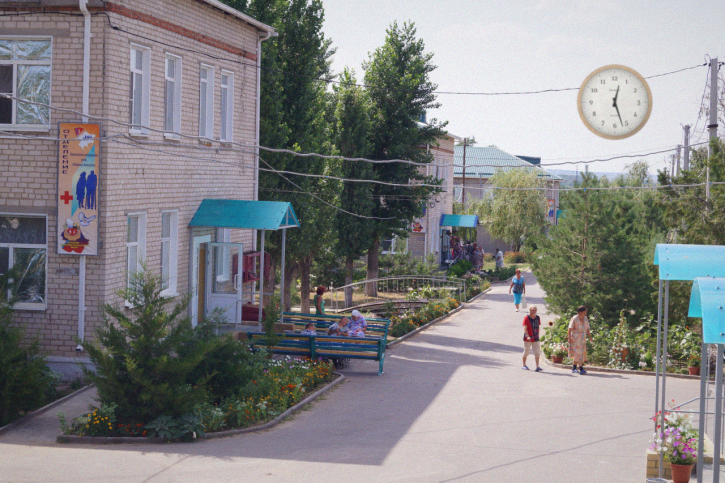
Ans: 12:27
